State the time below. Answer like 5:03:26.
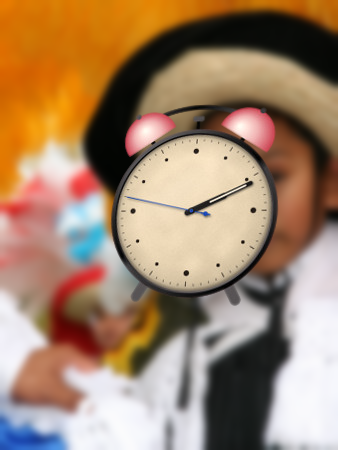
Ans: 2:10:47
